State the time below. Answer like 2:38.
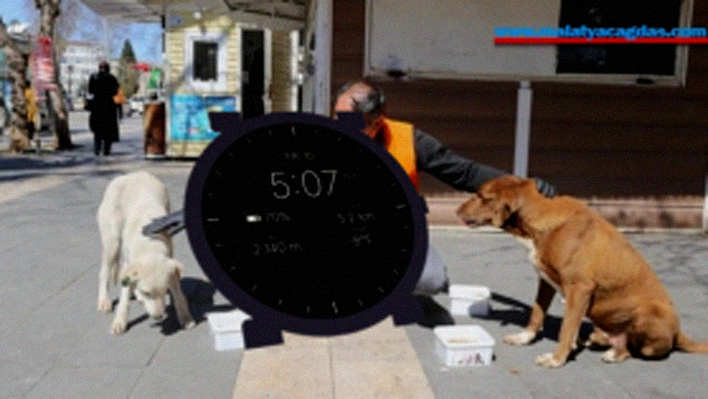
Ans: 5:07
